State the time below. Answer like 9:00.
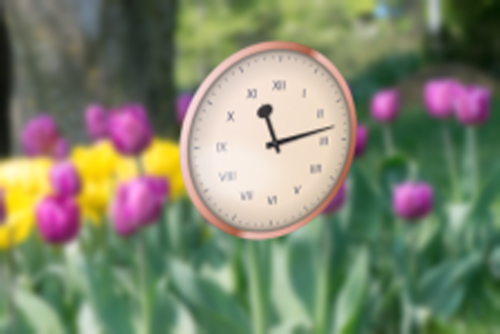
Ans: 11:13
